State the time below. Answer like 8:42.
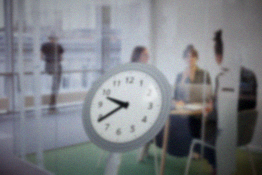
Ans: 9:39
